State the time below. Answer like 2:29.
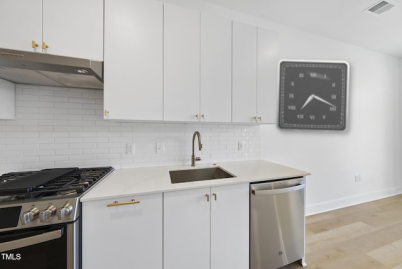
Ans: 7:19
